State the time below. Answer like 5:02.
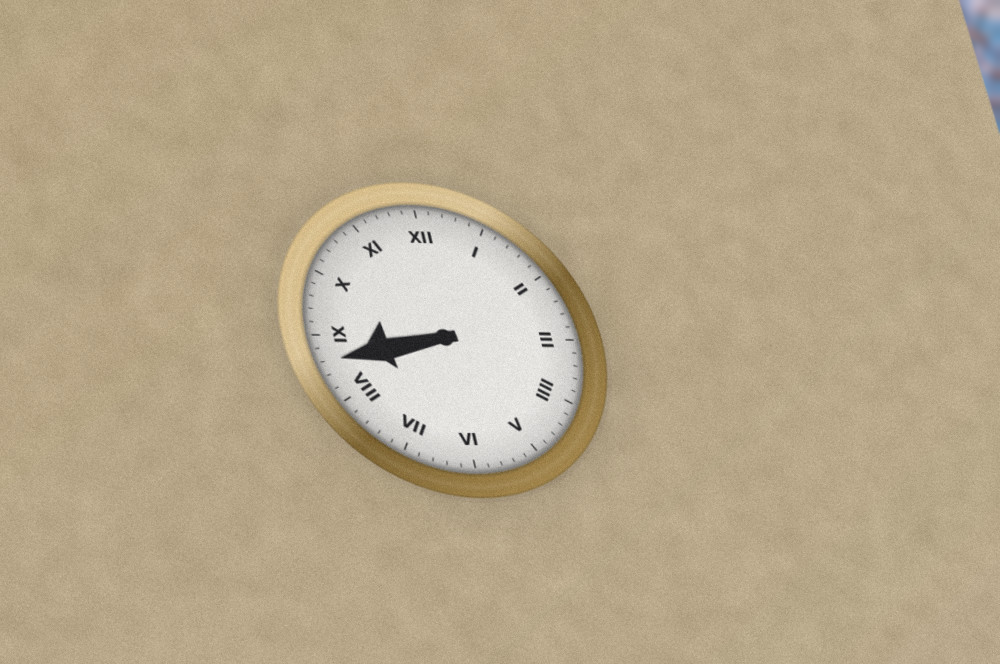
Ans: 8:43
